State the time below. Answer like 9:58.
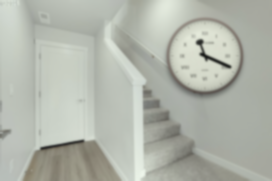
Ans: 11:19
